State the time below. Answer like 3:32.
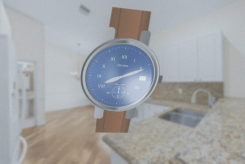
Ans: 8:11
